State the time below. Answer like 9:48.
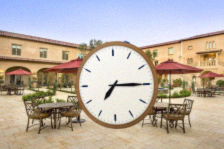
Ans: 7:15
